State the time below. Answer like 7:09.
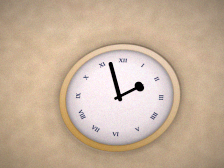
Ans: 1:57
